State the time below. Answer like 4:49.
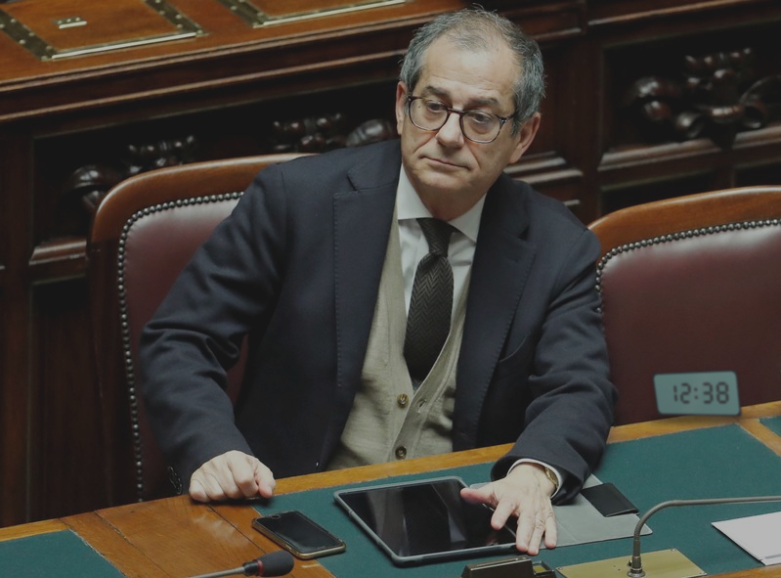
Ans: 12:38
